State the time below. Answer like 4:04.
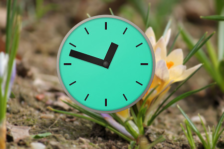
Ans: 12:48
